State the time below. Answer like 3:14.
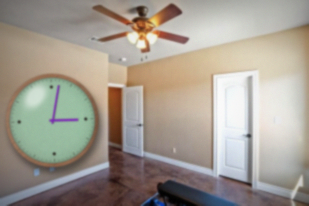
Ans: 3:02
